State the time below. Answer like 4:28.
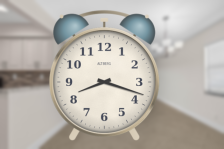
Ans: 8:18
